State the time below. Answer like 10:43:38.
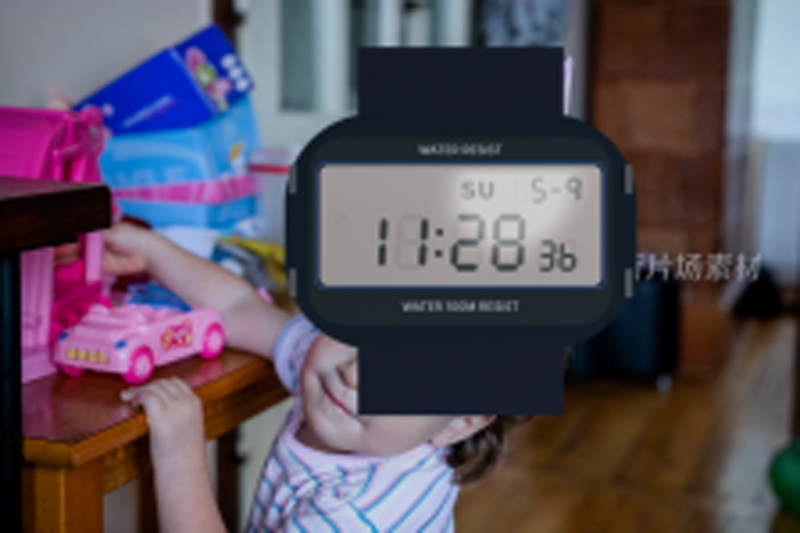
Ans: 11:28:36
